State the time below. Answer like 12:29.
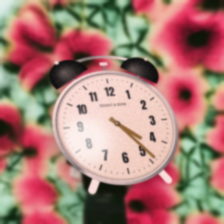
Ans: 4:24
